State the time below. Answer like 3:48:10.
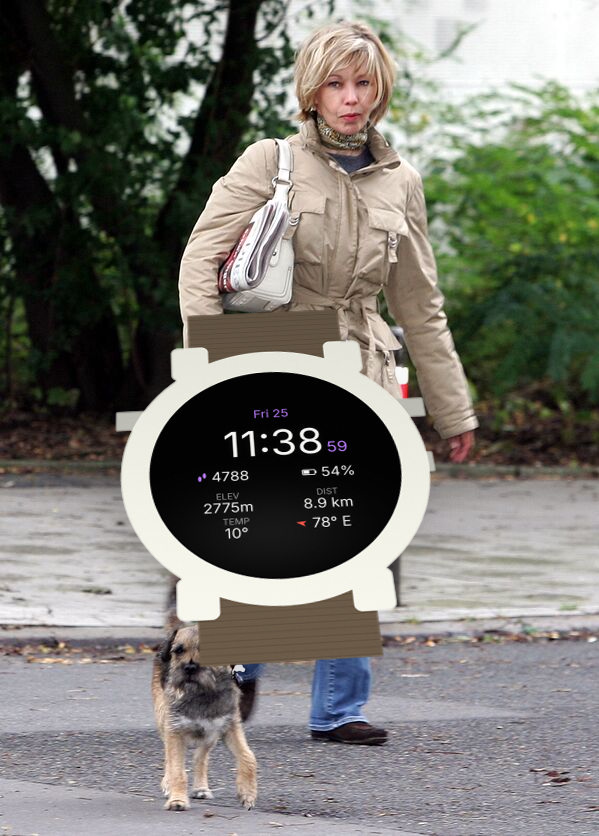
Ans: 11:38:59
